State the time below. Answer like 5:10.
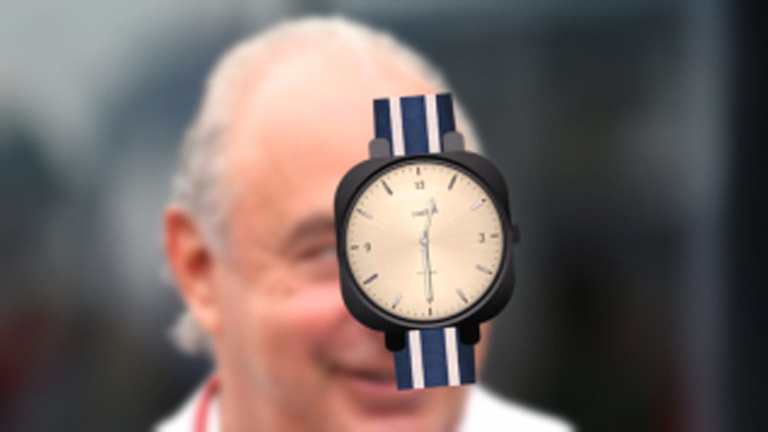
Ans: 12:30
